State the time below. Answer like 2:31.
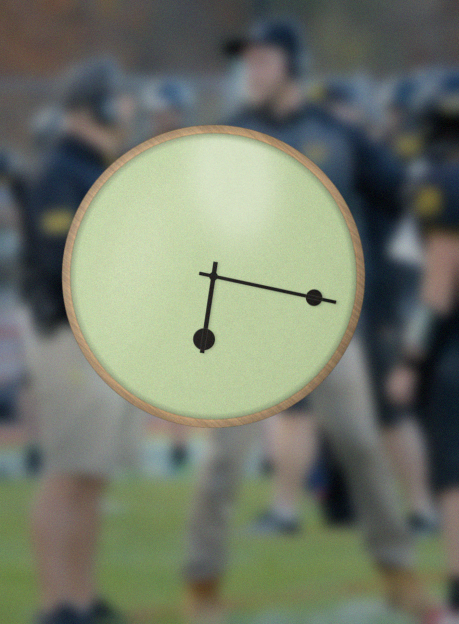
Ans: 6:17
